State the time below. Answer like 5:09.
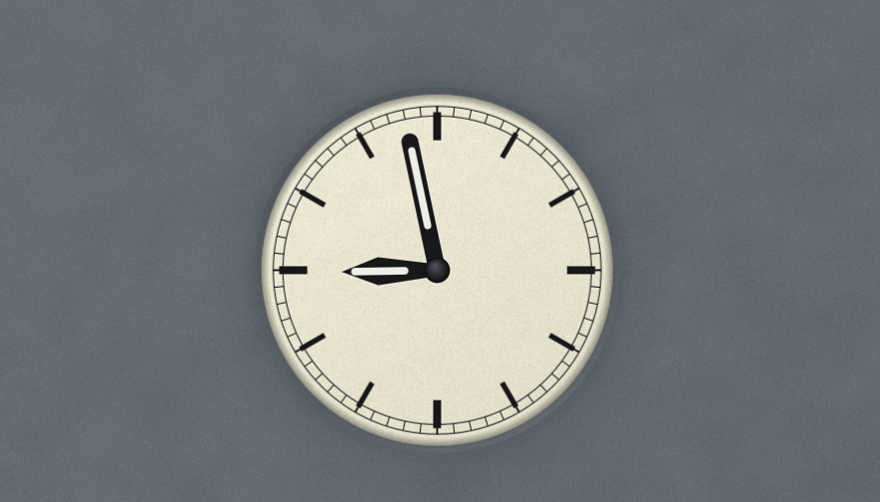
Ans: 8:58
